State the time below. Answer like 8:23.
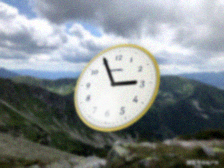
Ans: 2:55
